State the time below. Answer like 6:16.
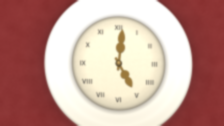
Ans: 5:01
